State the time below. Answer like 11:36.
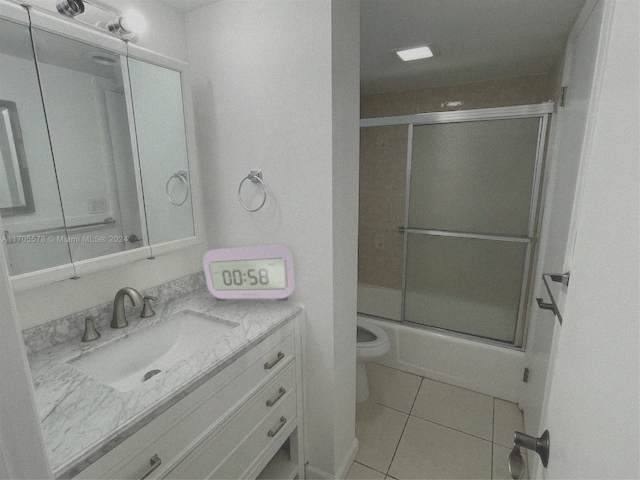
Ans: 0:58
